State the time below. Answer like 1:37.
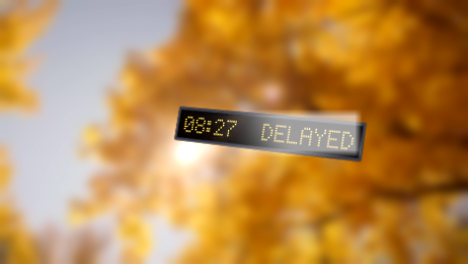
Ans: 8:27
